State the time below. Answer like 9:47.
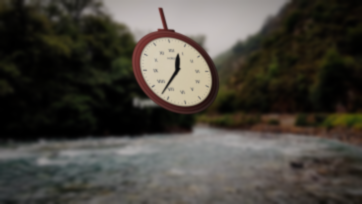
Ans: 12:37
